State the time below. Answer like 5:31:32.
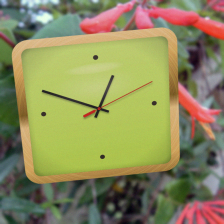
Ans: 12:49:11
